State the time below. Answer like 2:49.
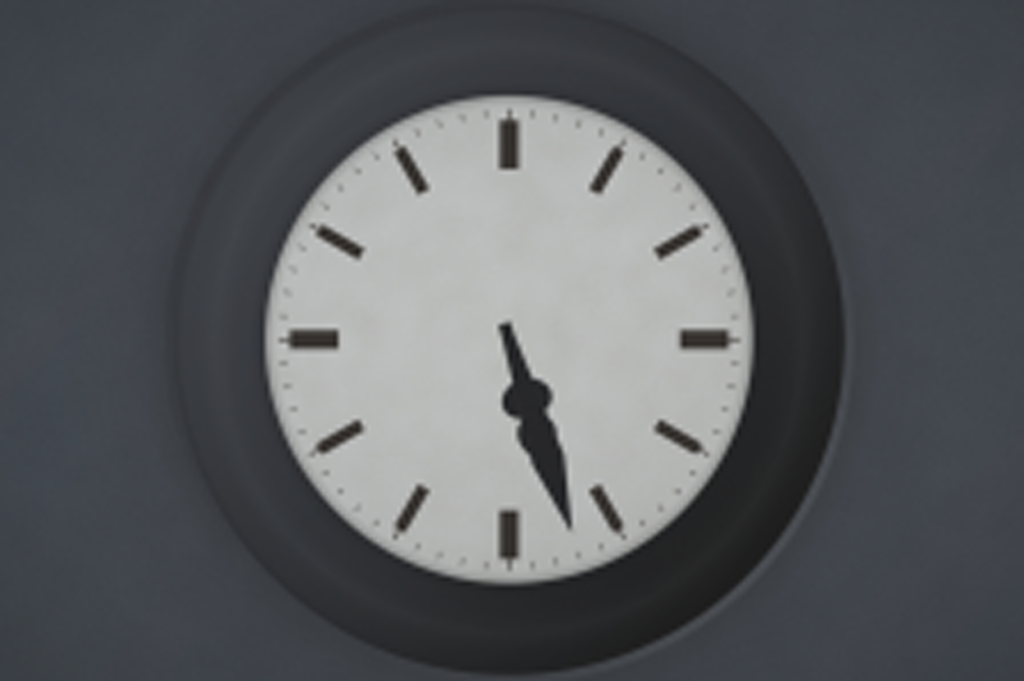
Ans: 5:27
